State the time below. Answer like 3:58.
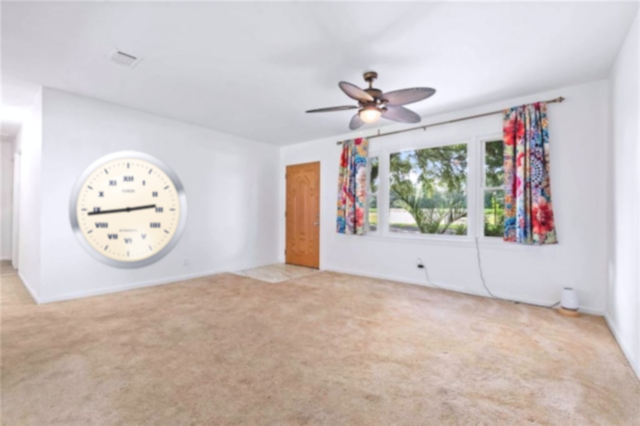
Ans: 2:44
